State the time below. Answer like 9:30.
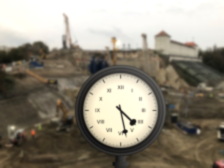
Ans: 4:28
